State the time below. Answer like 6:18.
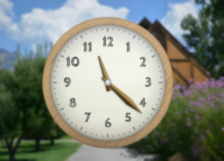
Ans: 11:22
